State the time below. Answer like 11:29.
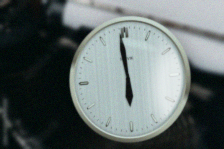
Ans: 5:59
